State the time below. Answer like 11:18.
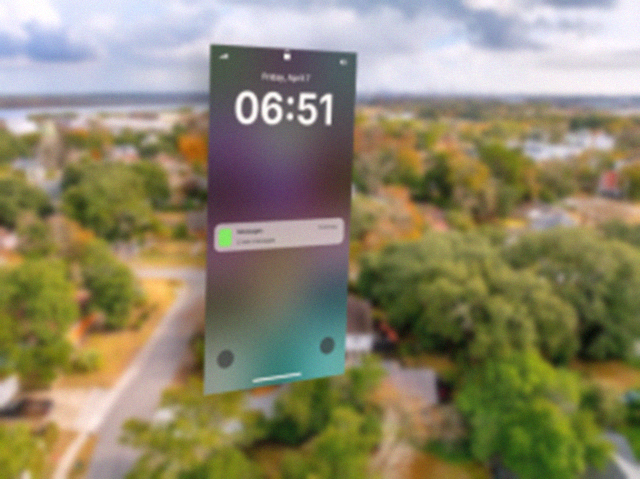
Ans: 6:51
